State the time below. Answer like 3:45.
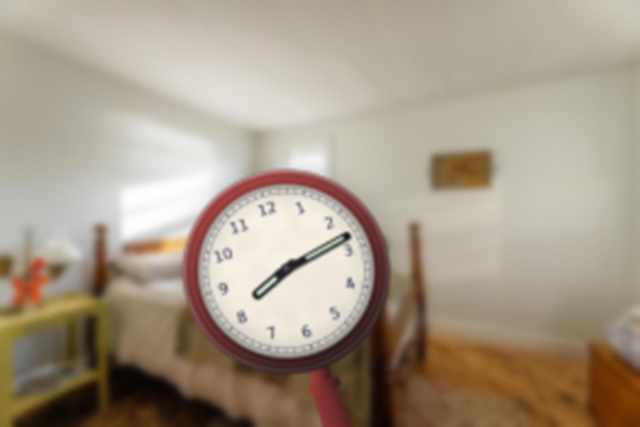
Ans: 8:13
